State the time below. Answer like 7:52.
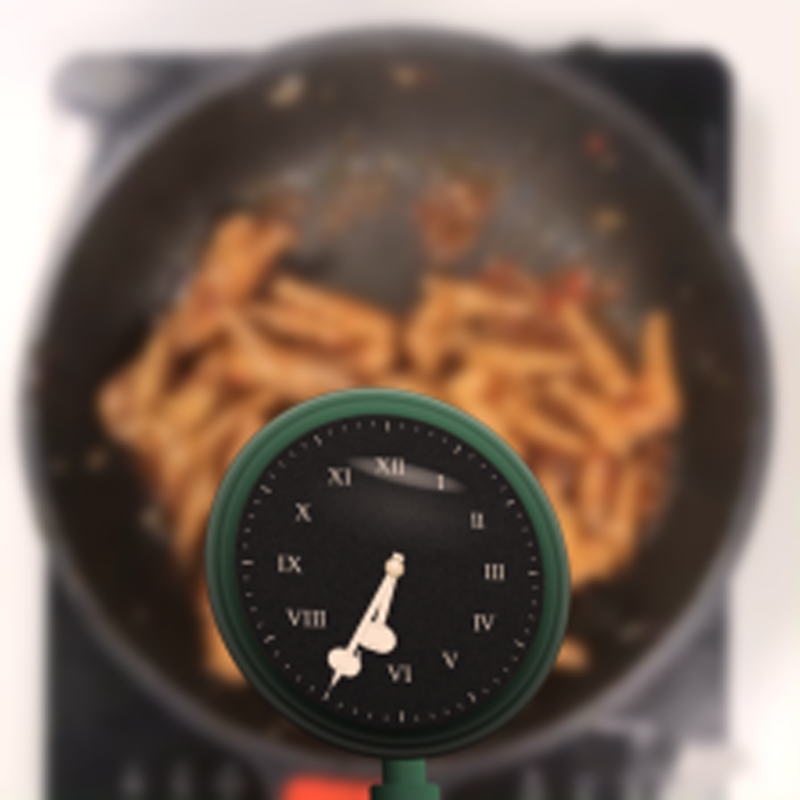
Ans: 6:35
